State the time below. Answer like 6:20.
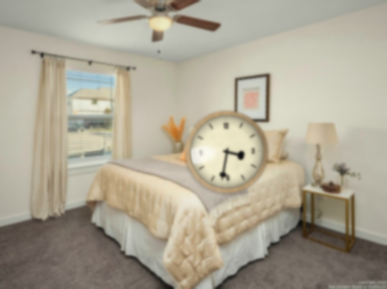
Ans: 3:32
